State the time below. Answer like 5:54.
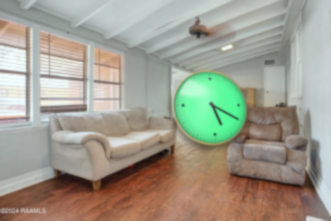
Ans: 5:20
